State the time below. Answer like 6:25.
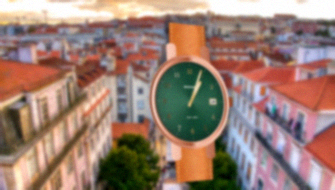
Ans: 1:04
